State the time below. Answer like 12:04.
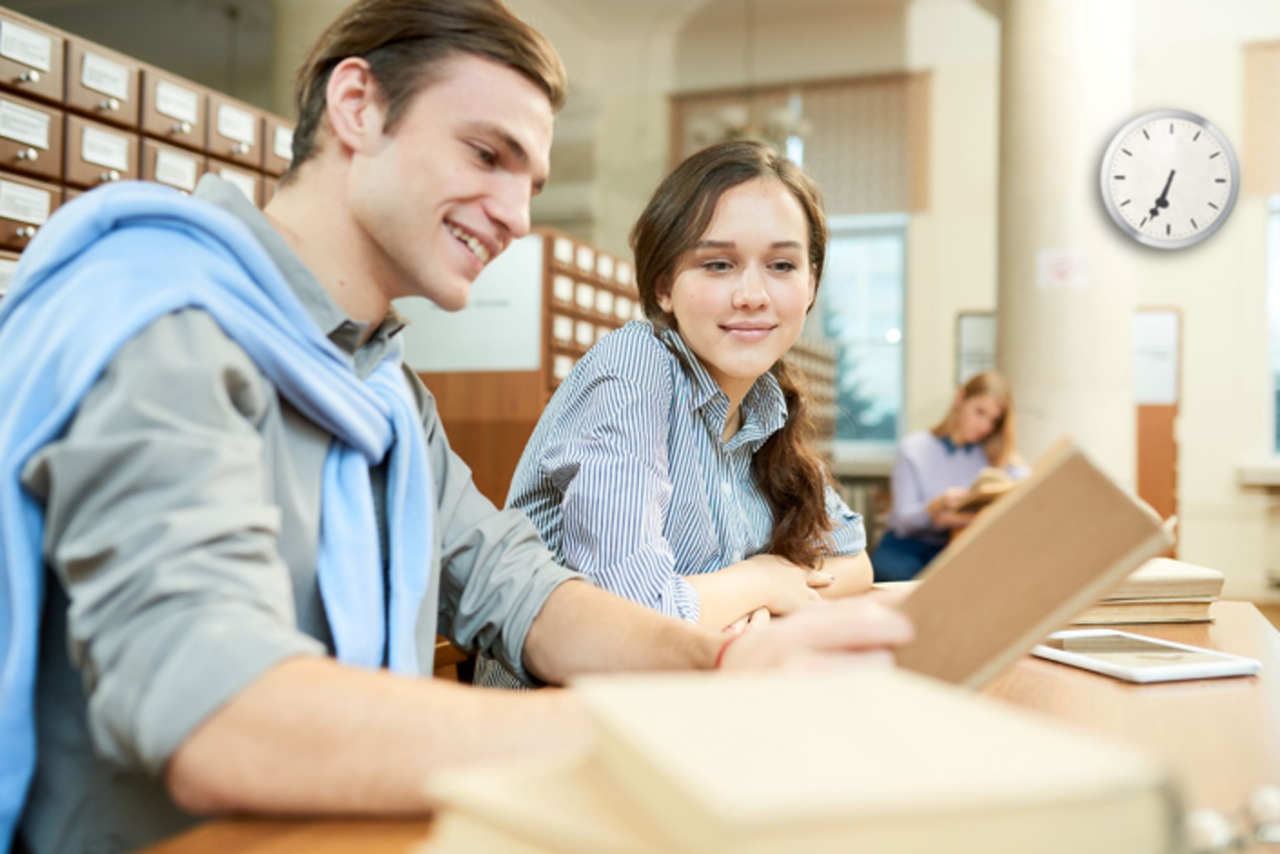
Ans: 6:34
